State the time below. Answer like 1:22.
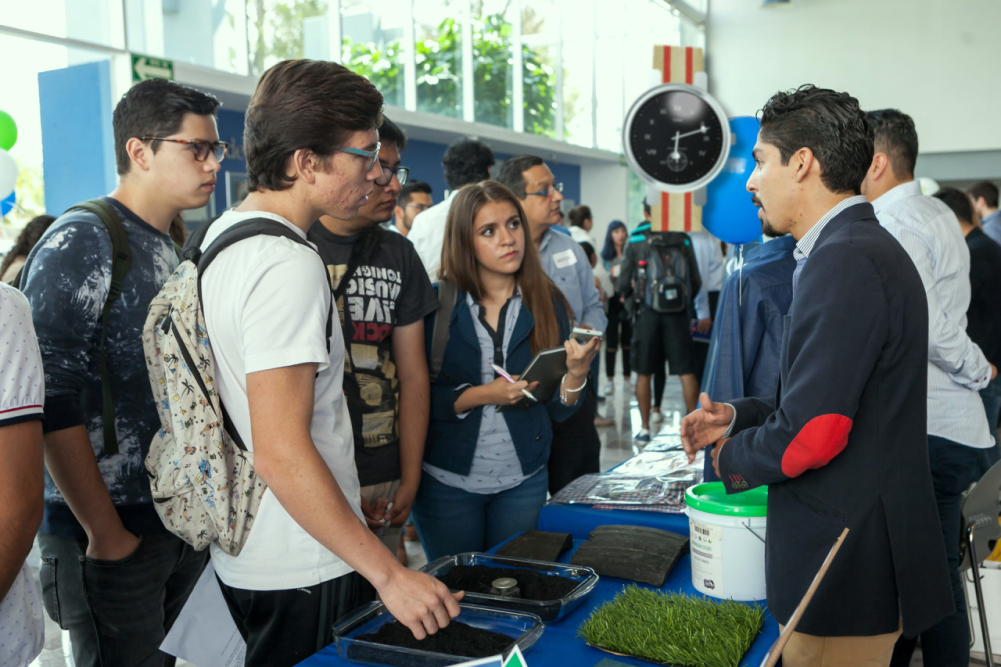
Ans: 6:12
